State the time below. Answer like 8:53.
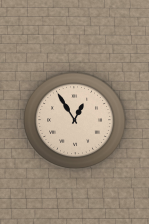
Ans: 12:55
